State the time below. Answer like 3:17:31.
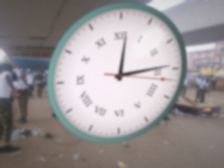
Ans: 12:14:17
